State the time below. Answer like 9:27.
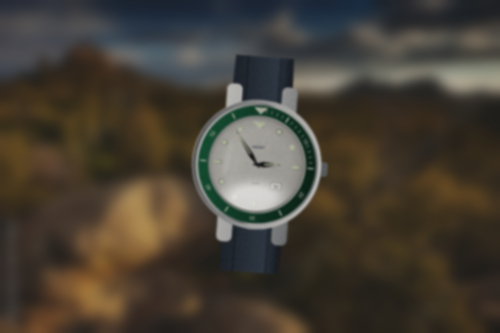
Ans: 2:54
